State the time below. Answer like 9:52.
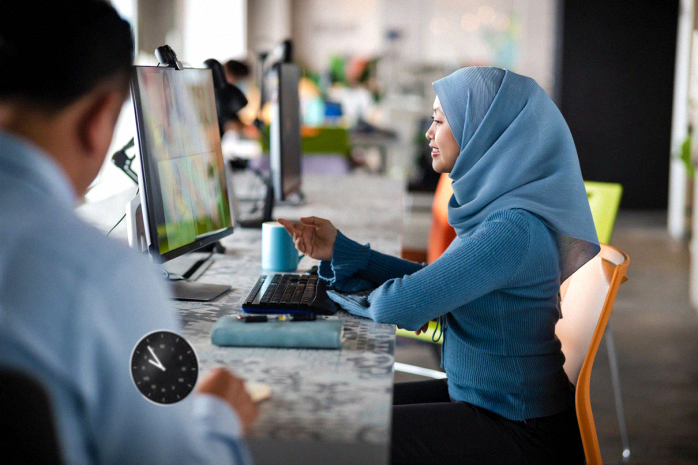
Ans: 9:54
